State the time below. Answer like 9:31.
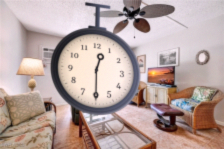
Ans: 12:30
